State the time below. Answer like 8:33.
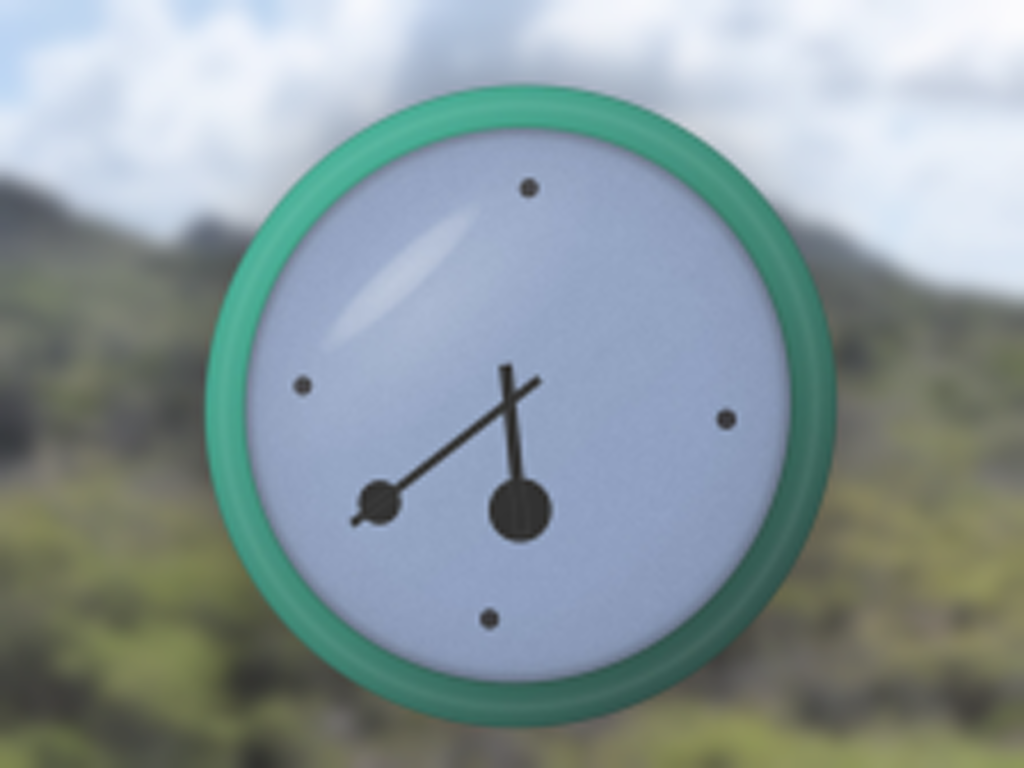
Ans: 5:38
